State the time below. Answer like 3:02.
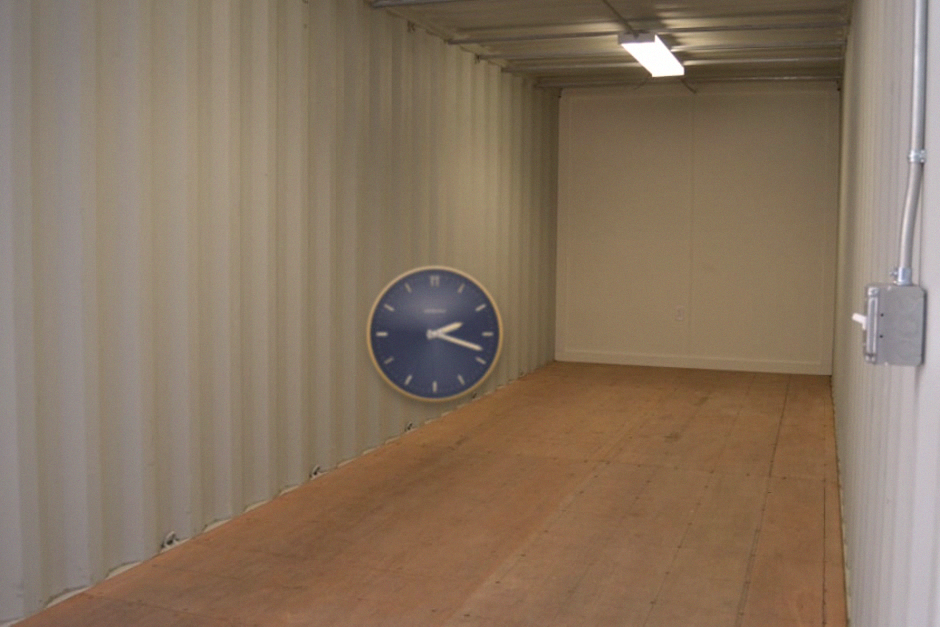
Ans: 2:18
